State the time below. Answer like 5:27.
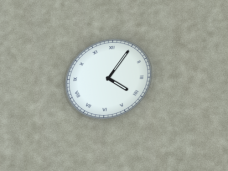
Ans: 4:05
